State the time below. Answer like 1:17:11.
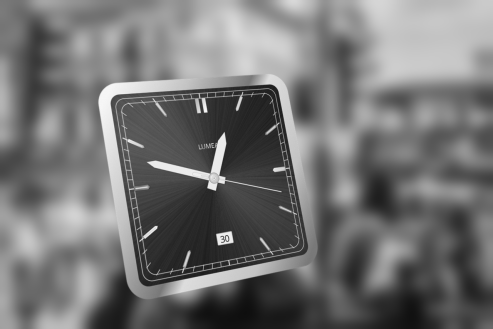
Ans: 12:48:18
